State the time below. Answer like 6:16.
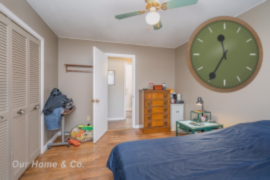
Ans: 11:35
